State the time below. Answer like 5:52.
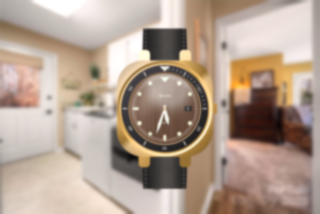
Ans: 5:33
